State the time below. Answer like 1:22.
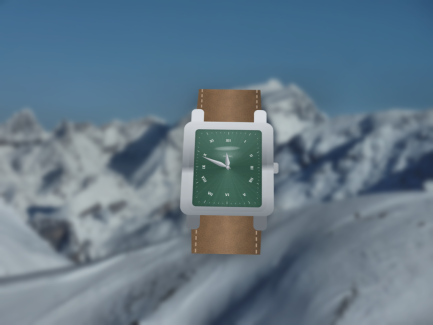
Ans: 11:49
